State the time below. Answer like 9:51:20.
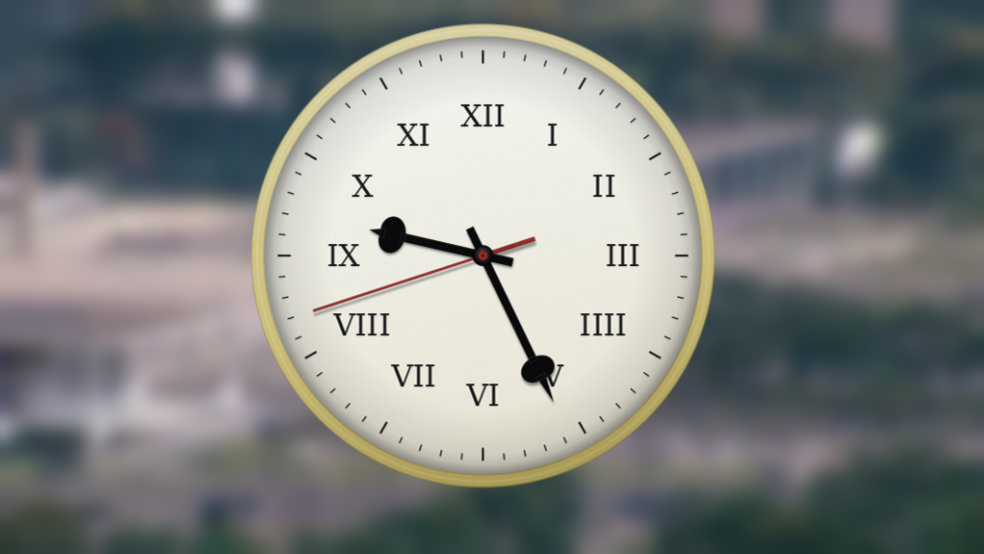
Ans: 9:25:42
